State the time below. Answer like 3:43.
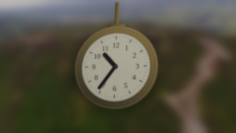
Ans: 10:36
